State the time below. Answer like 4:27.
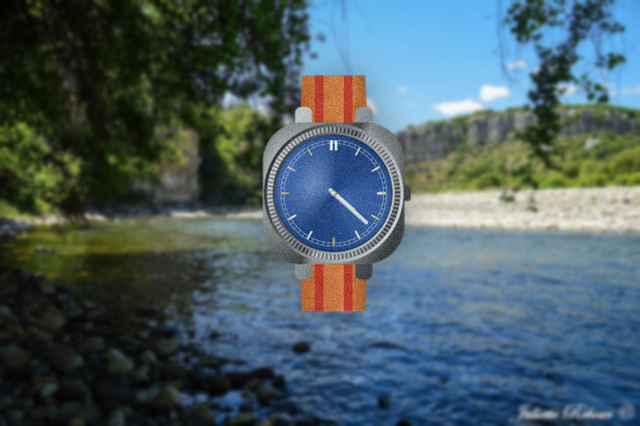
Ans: 4:22
